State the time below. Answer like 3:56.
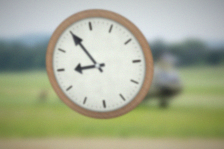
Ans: 8:55
